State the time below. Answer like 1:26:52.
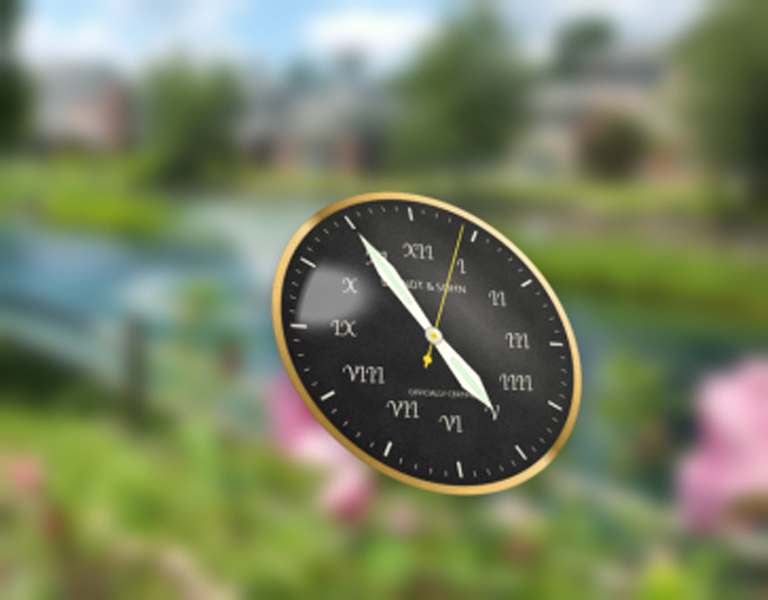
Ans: 4:55:04
